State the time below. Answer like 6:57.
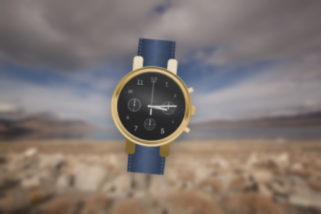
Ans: 3:14
